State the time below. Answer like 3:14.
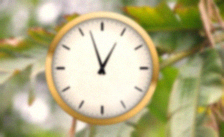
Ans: 12:57
